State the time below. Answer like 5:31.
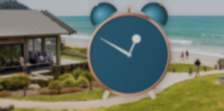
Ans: 12:50
